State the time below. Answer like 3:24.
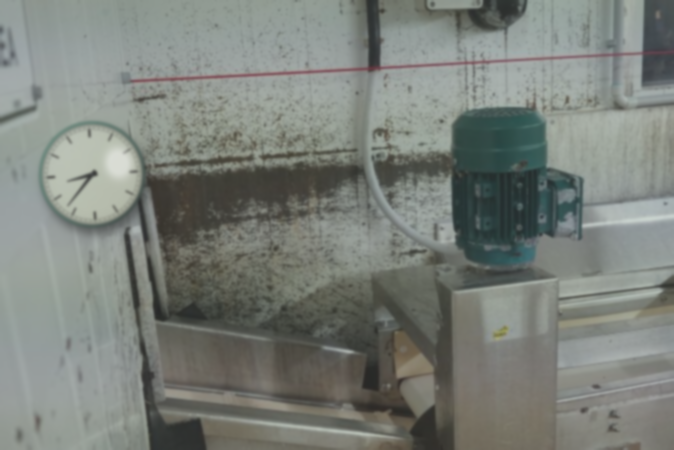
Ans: 8:37
